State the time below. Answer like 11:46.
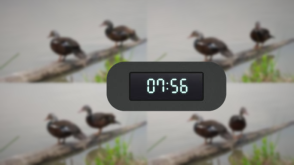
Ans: 7:56
